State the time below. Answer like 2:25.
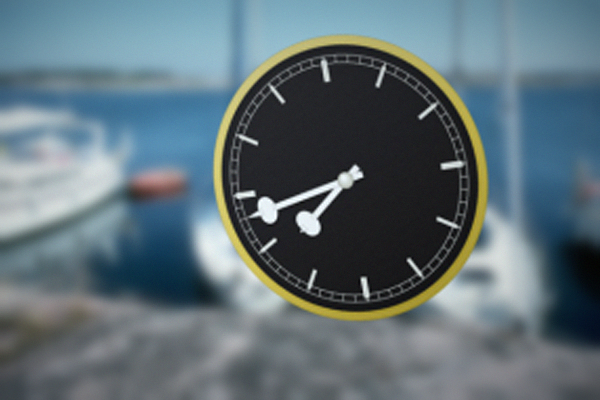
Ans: 7:43
